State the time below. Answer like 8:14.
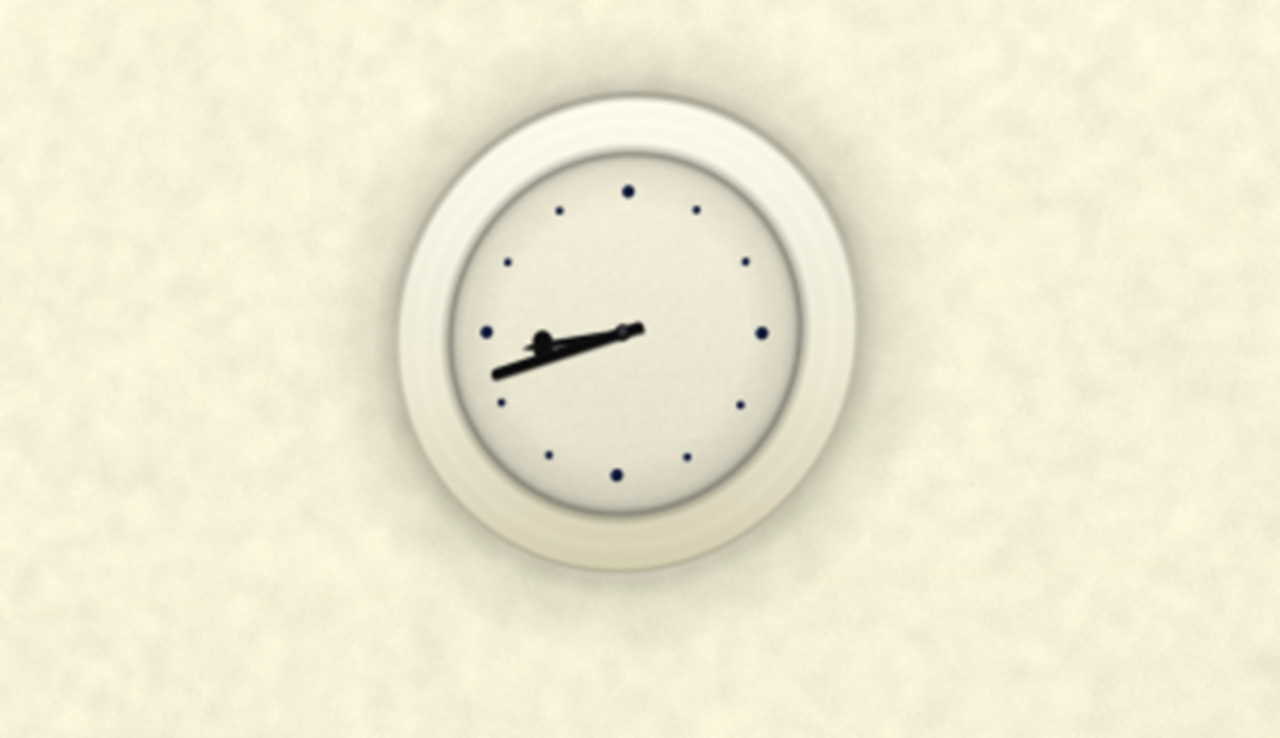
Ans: 8:42
